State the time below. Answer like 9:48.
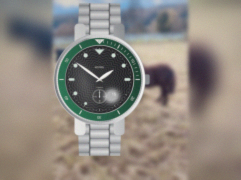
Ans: 1:51
